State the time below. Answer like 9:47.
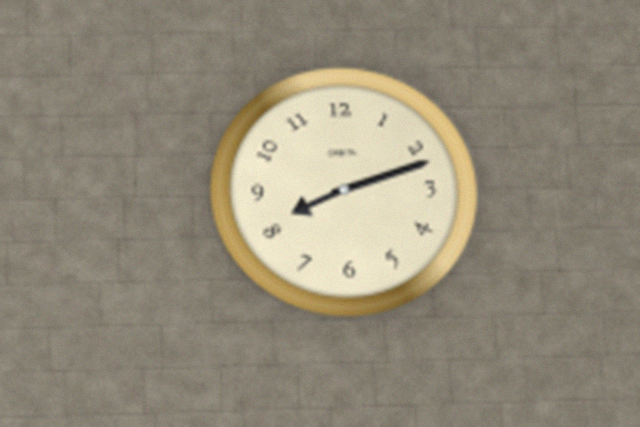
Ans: 8:12
